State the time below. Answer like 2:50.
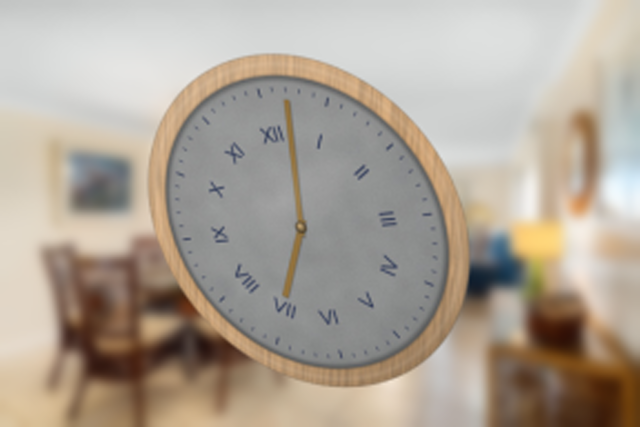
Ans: 7:02
